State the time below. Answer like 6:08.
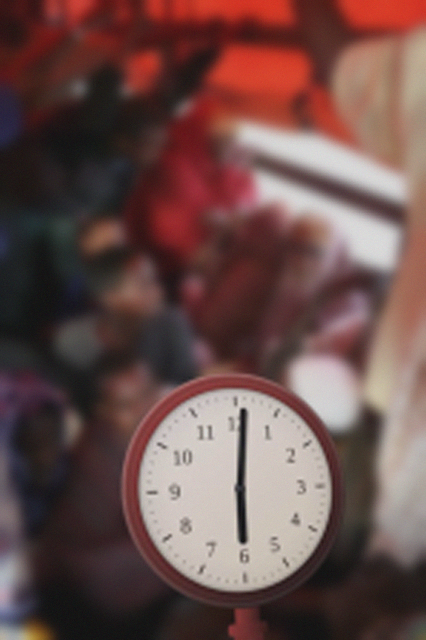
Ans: 6:01
